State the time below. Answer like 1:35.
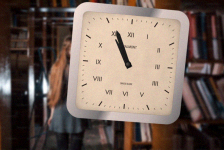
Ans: 10:56
